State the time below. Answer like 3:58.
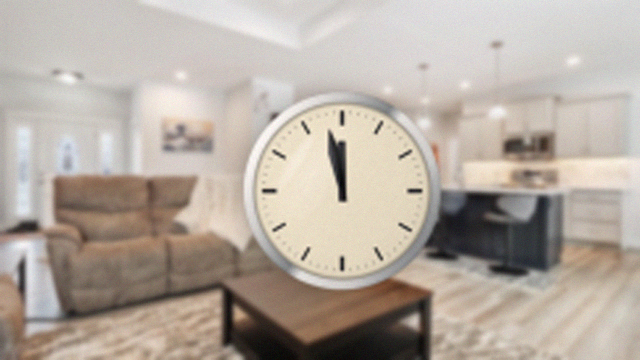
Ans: 11:58
